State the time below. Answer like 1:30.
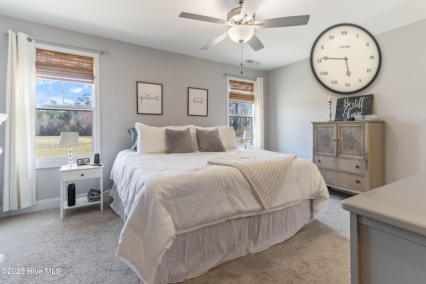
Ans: 5:46
